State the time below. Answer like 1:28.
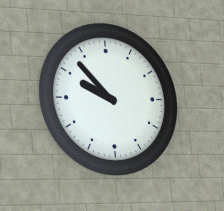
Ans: 9:53
